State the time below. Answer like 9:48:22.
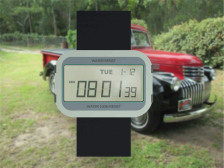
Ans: 8:01:39
